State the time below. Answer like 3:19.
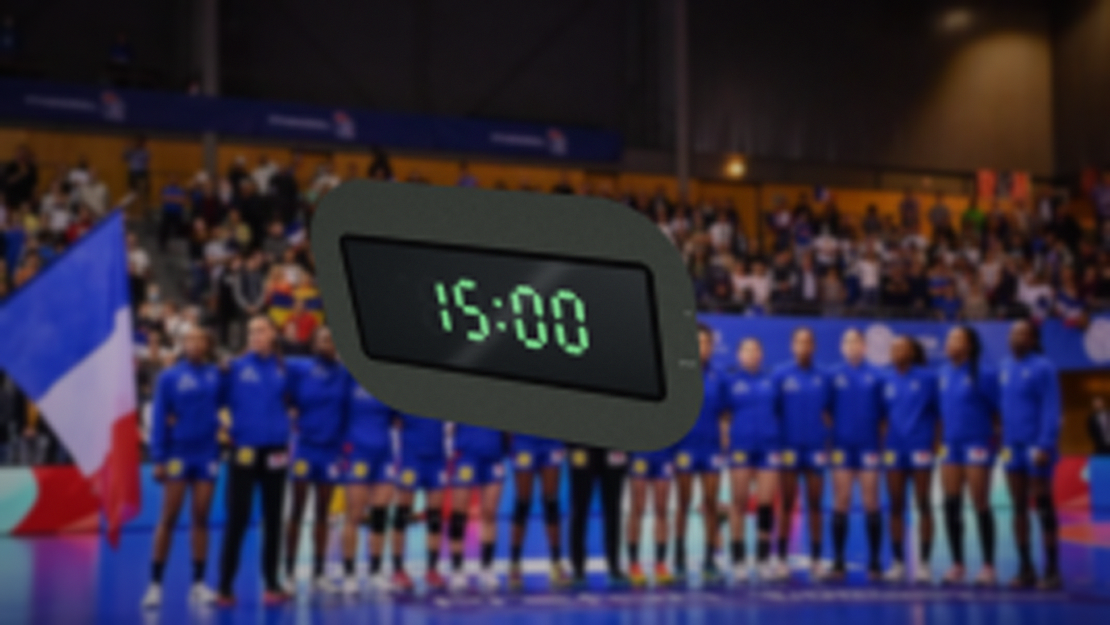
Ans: 15:00
